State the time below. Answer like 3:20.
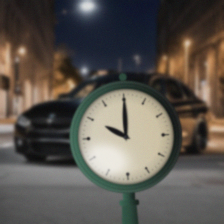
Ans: 10:00
